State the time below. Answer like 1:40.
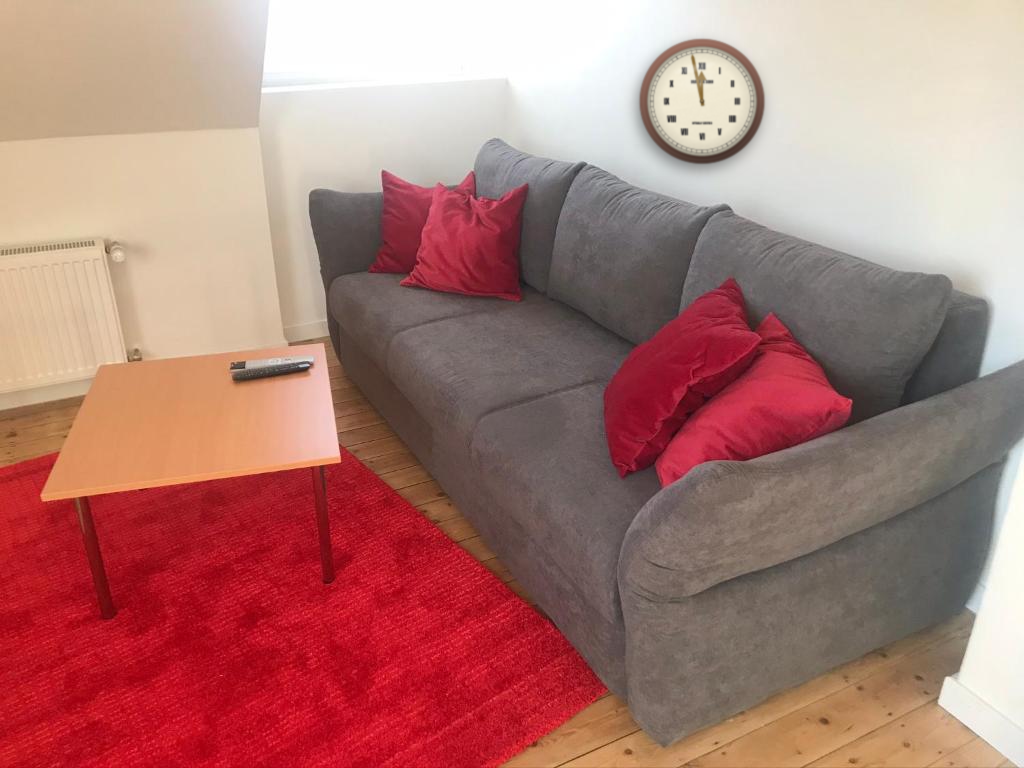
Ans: 11:58
